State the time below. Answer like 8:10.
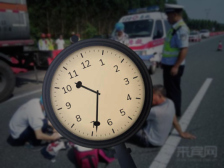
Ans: 10:34
